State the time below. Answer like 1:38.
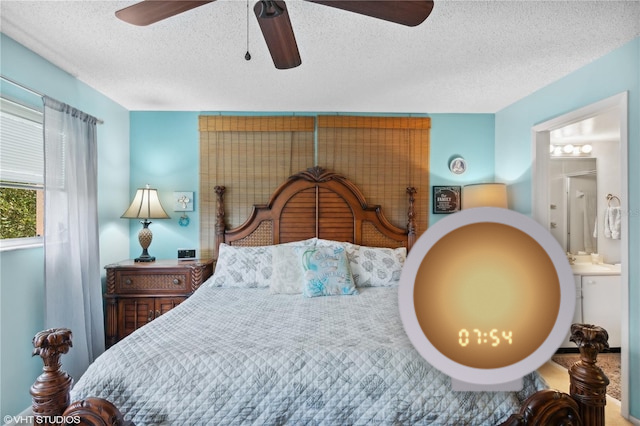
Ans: 7:54
